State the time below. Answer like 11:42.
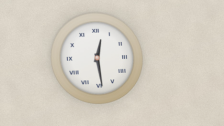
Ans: 12:29
